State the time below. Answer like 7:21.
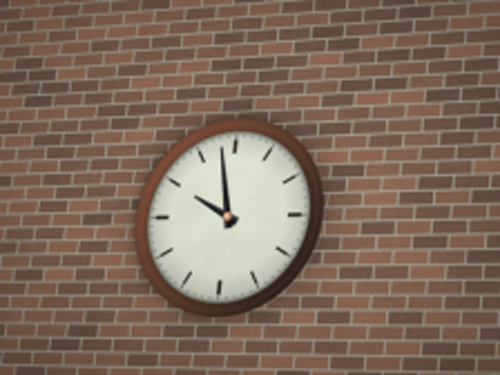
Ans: 9:58
